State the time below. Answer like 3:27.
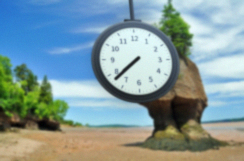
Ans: 7:38
